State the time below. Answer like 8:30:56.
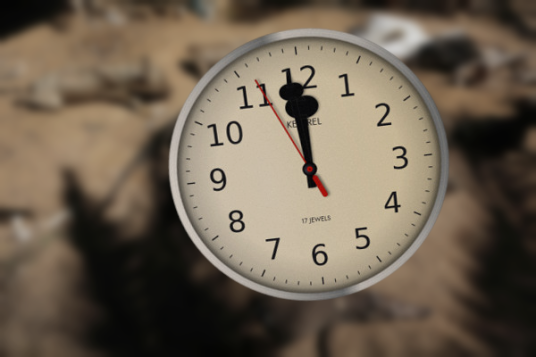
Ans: 11:58:56
